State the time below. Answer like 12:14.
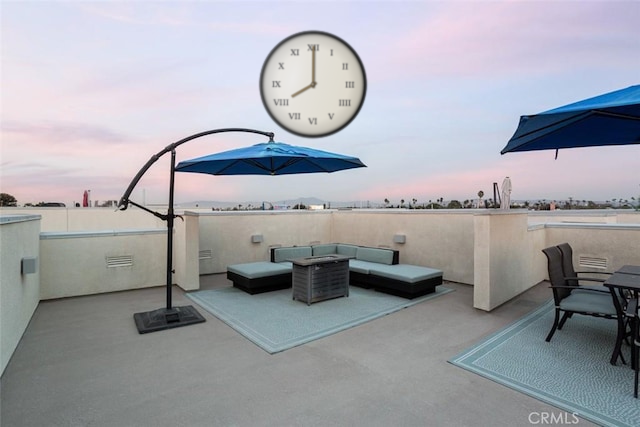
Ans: 8:00
